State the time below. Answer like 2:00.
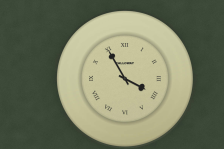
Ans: 3:55
